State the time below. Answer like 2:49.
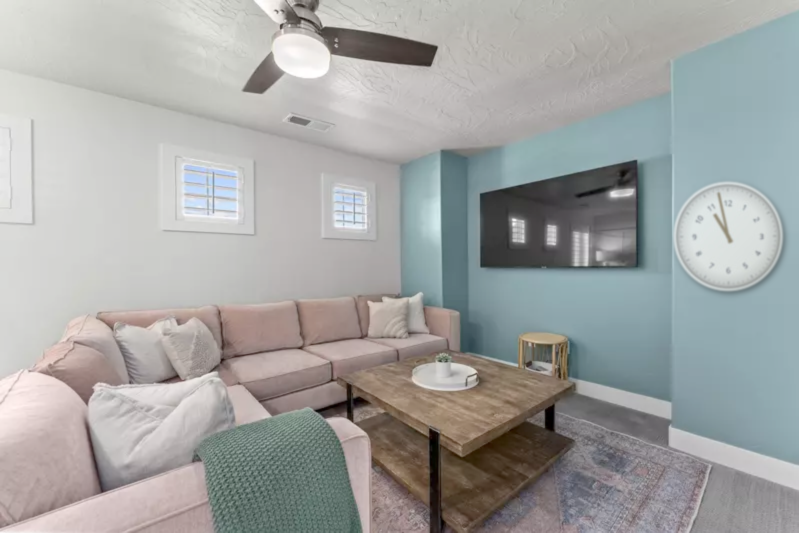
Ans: 10:58
